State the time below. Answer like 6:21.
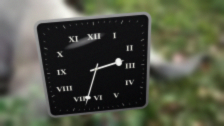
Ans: 2:33
